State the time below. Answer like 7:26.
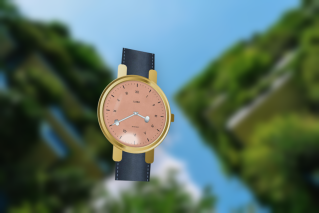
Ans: 3:40
